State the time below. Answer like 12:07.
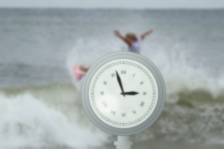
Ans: 2:57
